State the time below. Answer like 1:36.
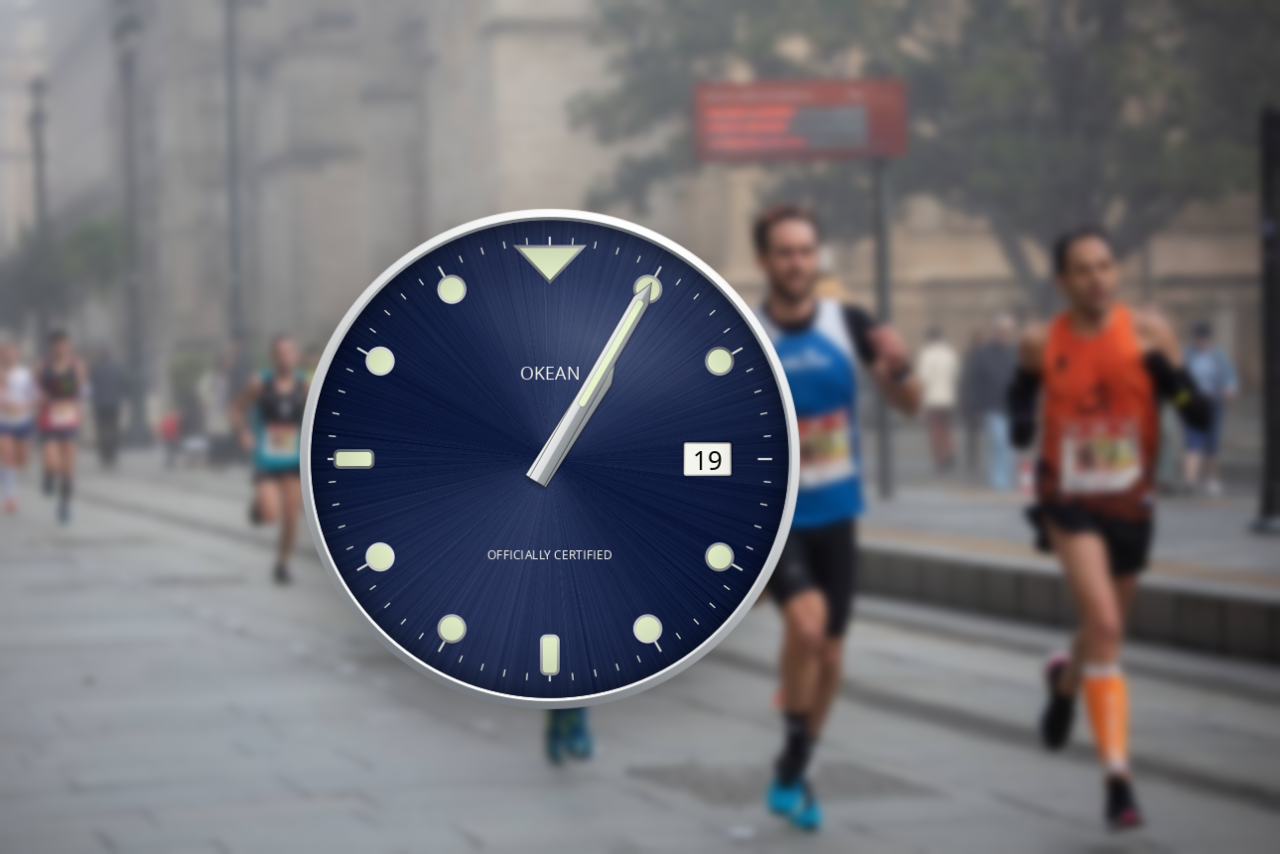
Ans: 1:05
